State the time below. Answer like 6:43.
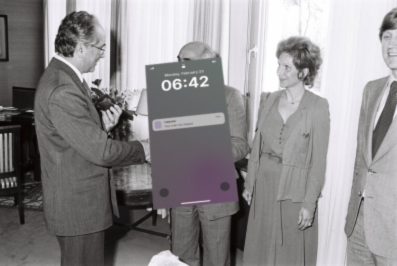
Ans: 6:42
